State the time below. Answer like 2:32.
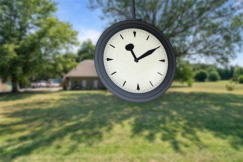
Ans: 11:10
